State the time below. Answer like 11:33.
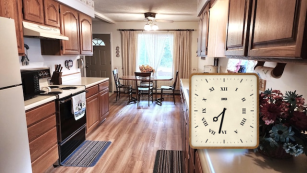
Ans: 7:32
